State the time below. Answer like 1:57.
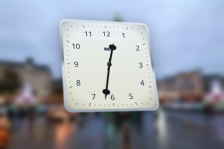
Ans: 12:32
